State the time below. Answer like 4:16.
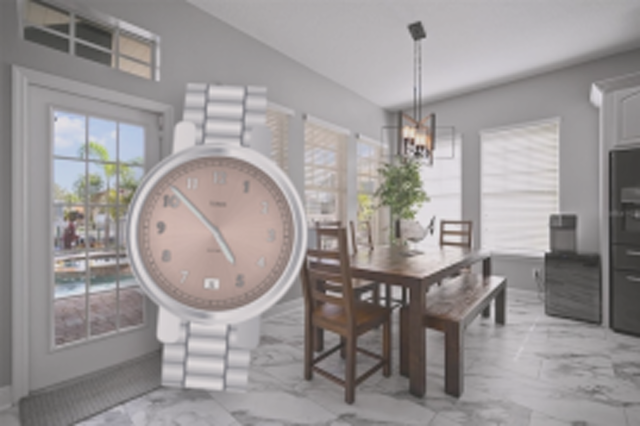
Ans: 4:52
